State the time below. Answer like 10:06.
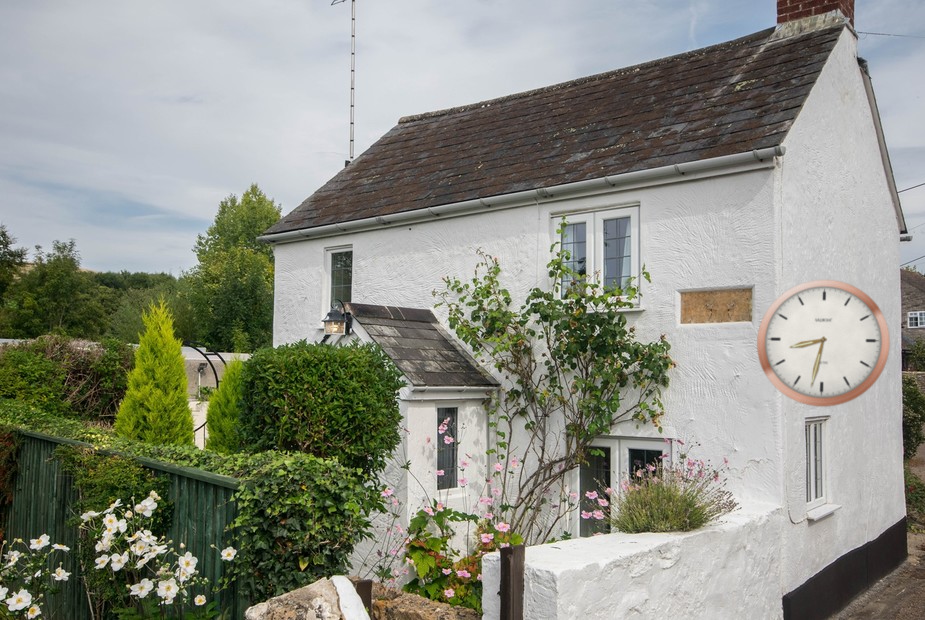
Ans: 8:32
